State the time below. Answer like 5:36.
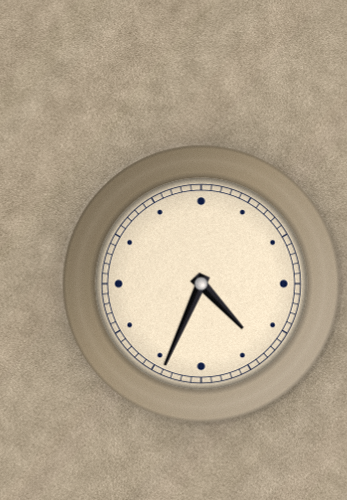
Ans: 4:34
